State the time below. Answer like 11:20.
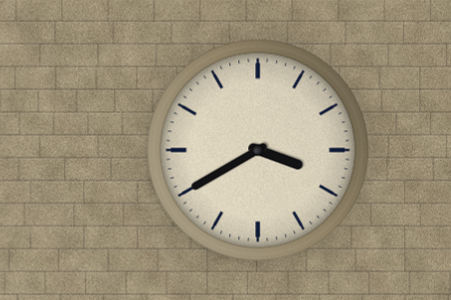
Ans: 3:40
